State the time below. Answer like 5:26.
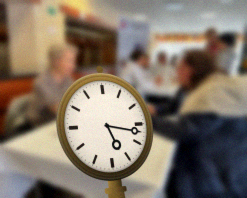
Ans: 5:17
